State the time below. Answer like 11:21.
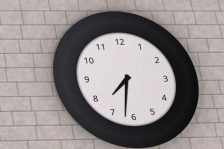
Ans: 7:32
